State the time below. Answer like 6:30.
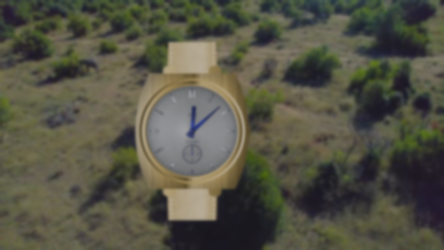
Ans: 12:08
